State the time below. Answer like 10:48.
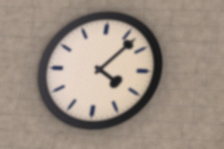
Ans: 4:07
